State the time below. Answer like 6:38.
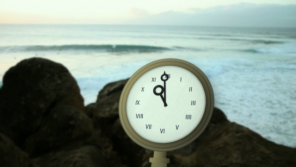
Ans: 10:59
